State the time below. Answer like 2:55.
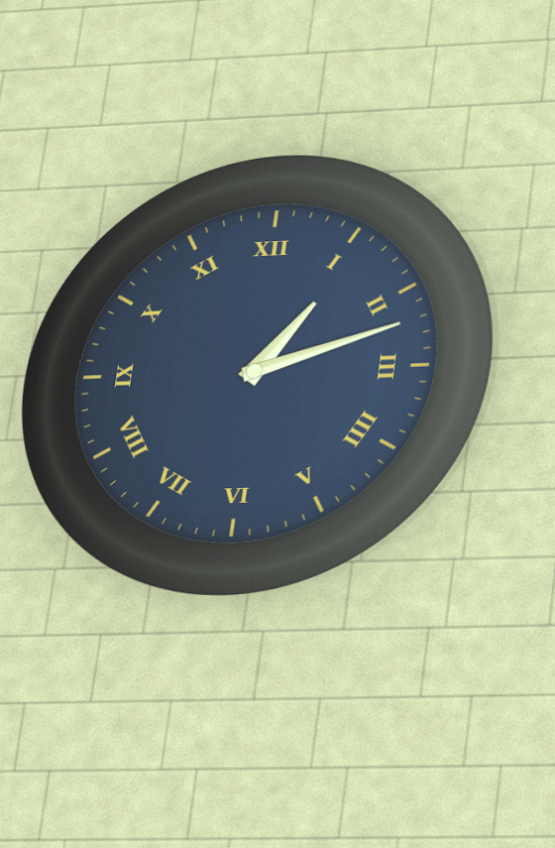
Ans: 1:12
